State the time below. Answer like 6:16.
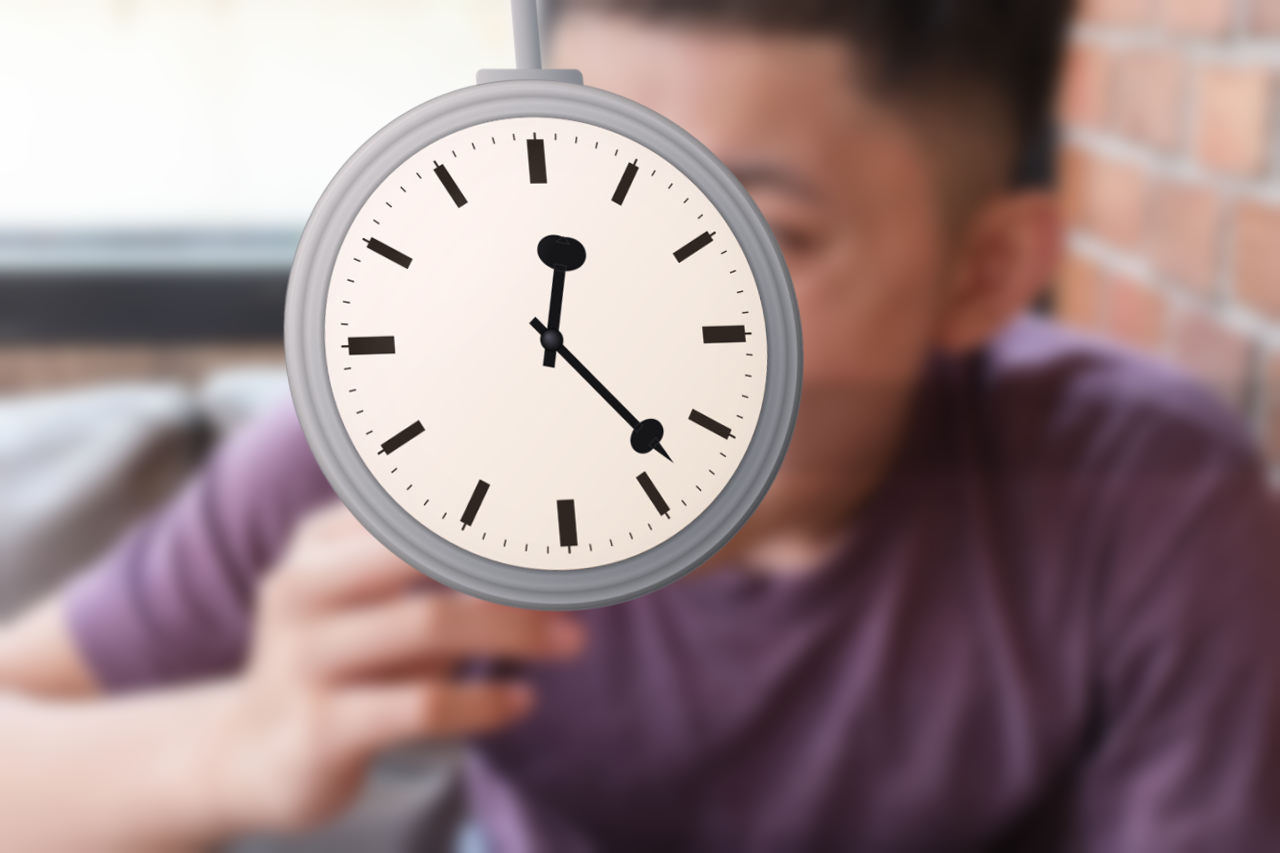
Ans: 12:23
